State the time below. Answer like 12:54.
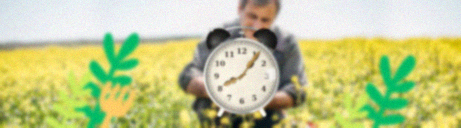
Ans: 8:06
